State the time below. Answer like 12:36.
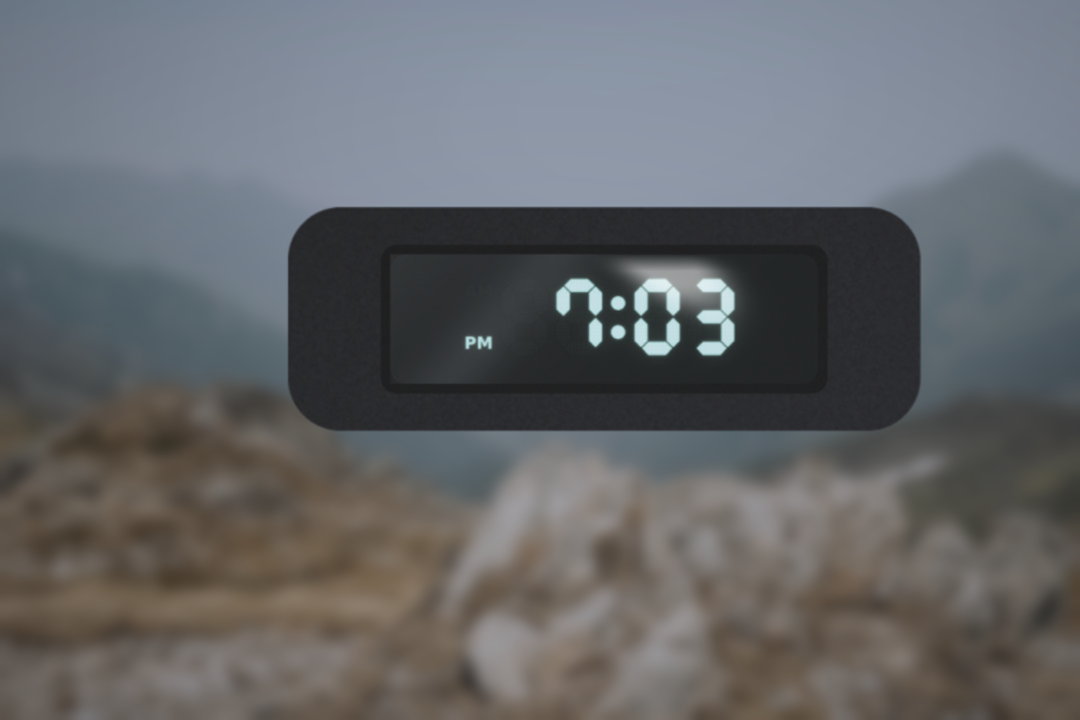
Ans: 7:03
